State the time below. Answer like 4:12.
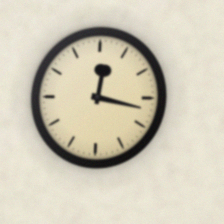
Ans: 12:17
